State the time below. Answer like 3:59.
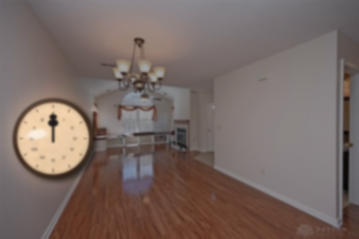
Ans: 12:00
